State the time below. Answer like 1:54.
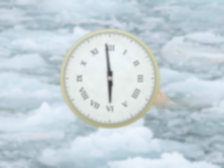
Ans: 5:59
